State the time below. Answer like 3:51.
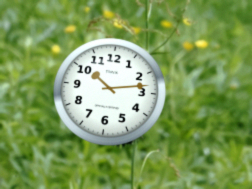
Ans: 10:13
